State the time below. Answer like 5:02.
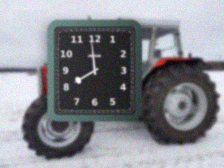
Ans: 7:59
